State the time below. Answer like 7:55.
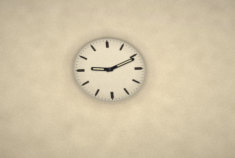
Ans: 9:11
